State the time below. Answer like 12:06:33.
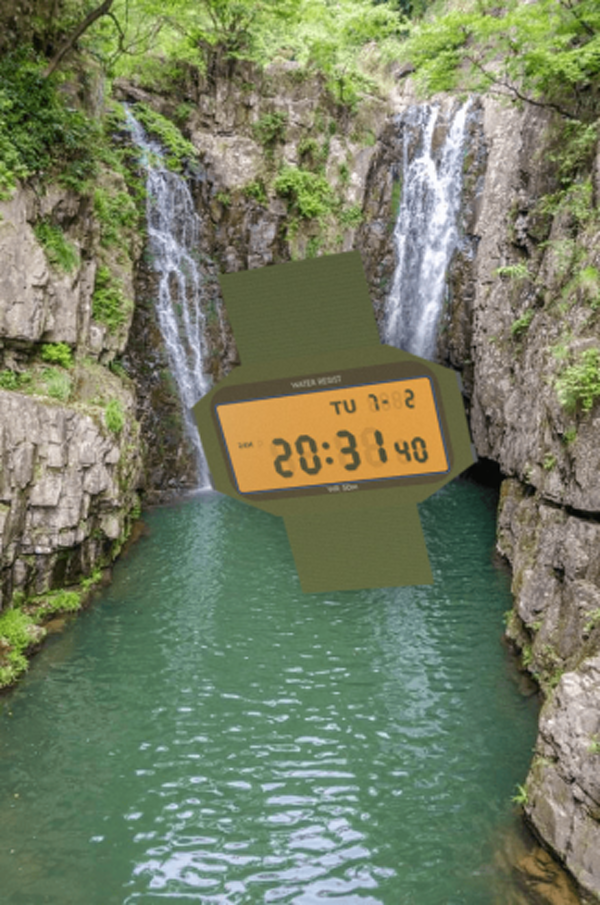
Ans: 20:31:40
